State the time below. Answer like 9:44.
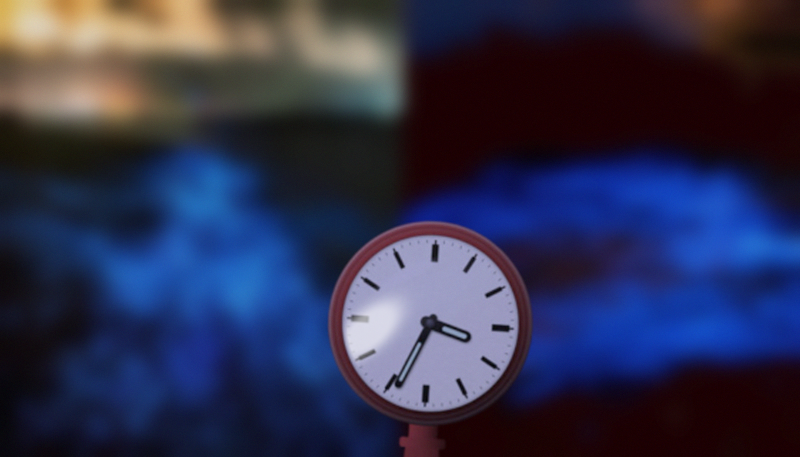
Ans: 3:34
